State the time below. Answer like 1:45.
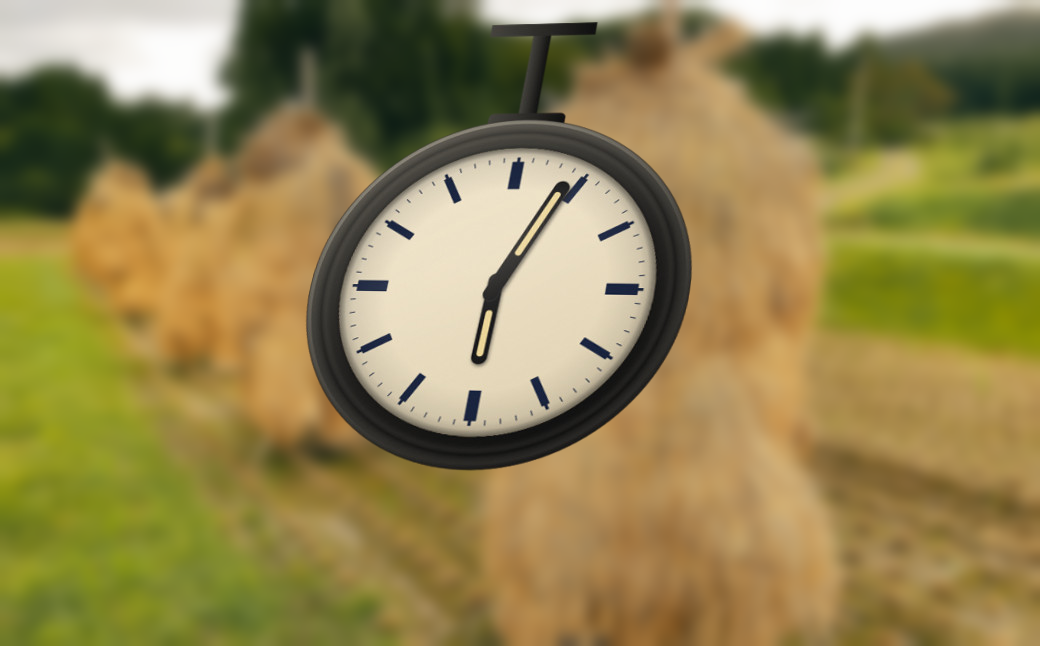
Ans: 6:04
